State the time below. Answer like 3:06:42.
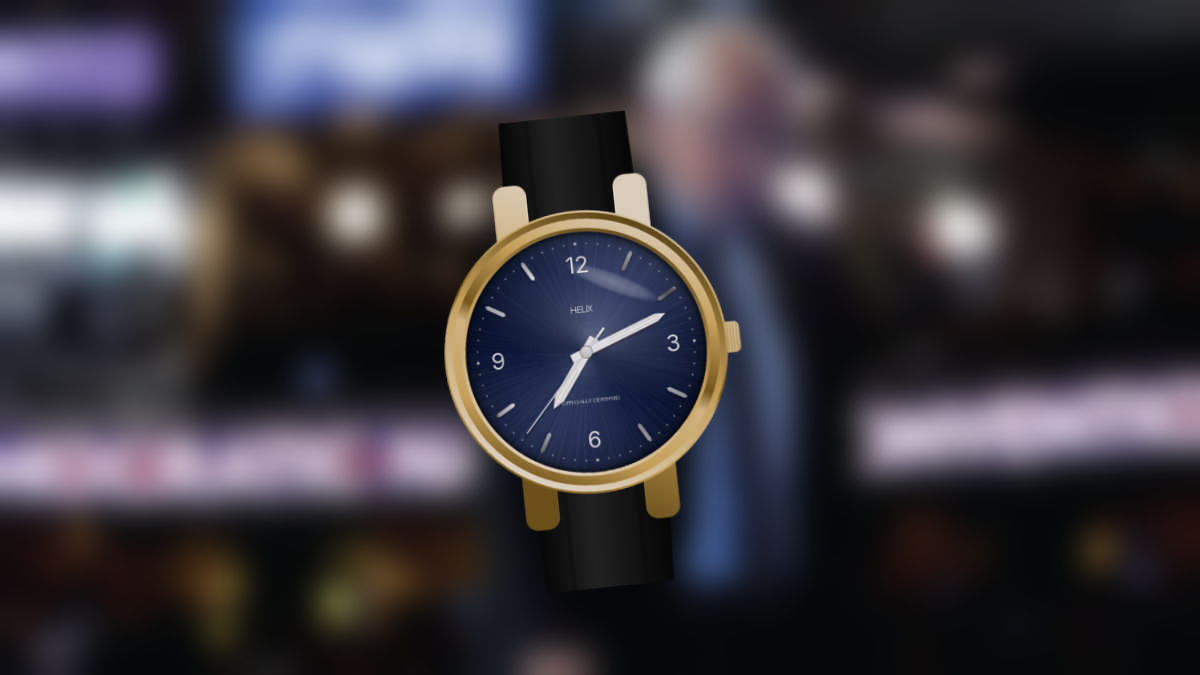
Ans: 7:11:37
